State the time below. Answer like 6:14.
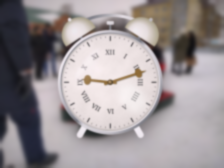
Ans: 9:12
